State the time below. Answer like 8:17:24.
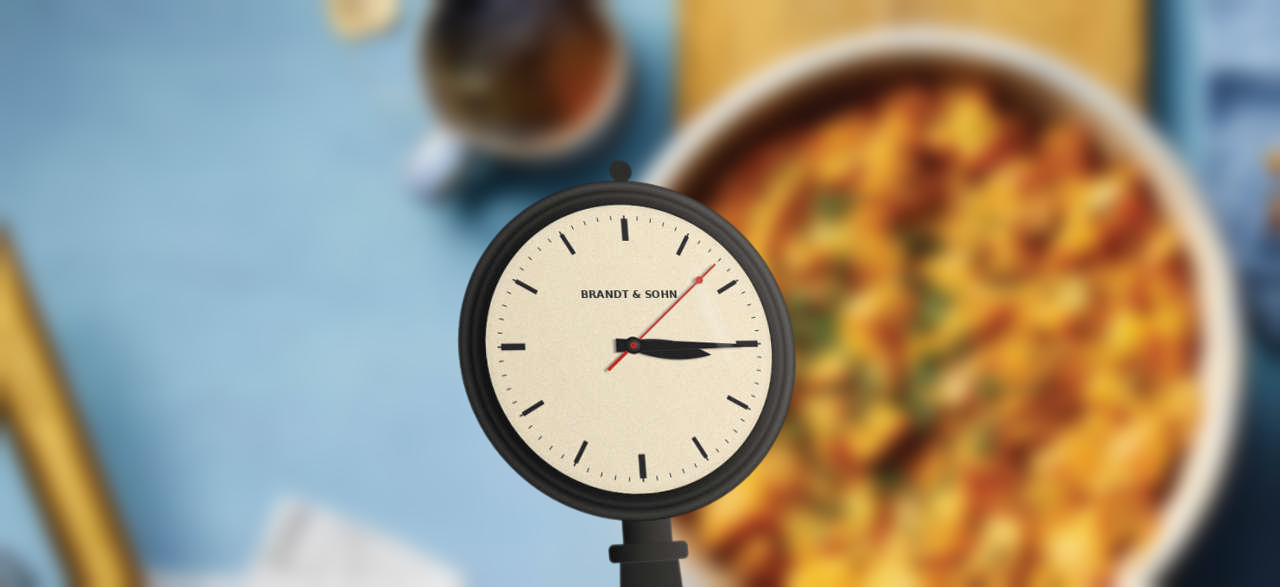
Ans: 3:15:08
